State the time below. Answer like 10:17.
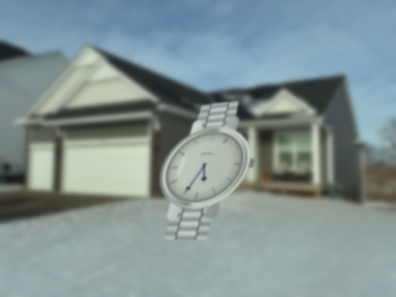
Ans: 5:34
